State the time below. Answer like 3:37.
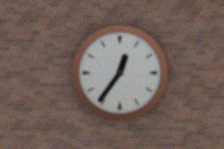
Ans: 12:36
